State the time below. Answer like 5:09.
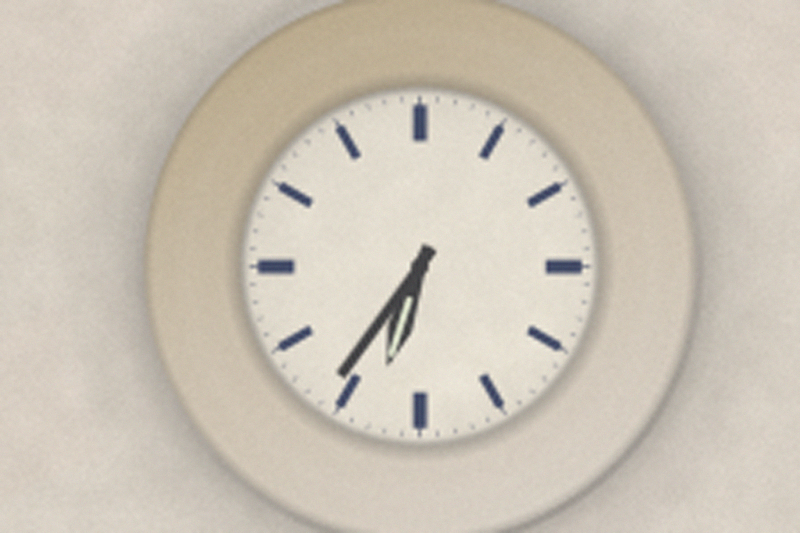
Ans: 6:36
